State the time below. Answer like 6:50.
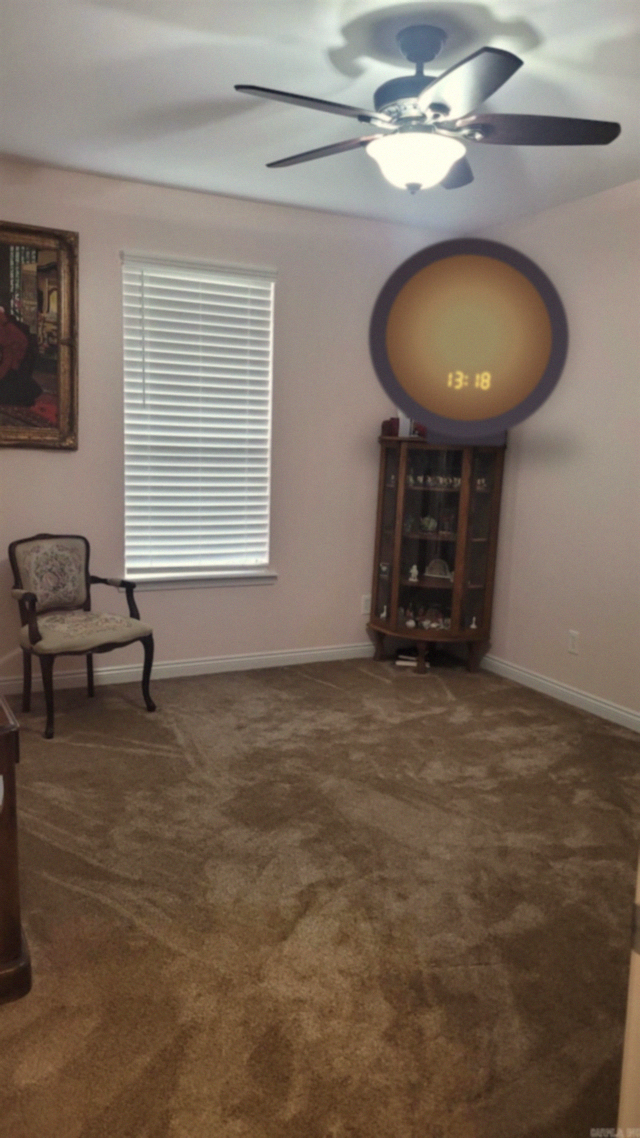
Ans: 13:18
